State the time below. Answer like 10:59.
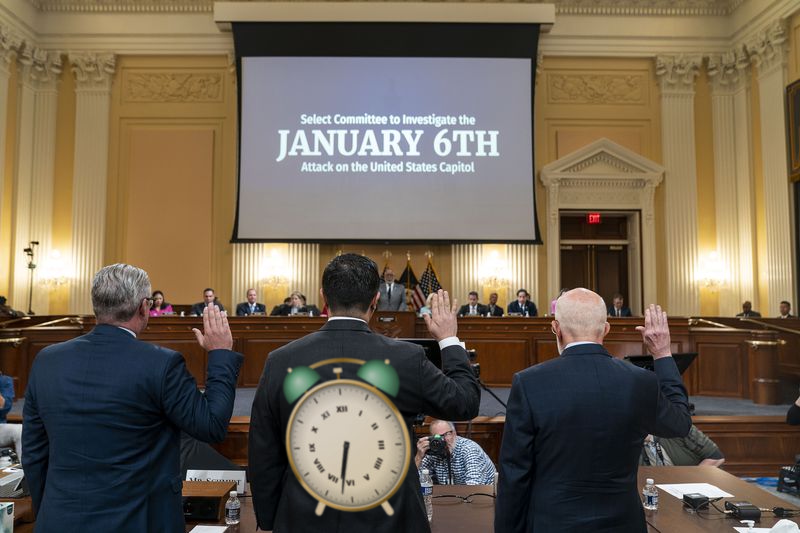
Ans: 6:32
